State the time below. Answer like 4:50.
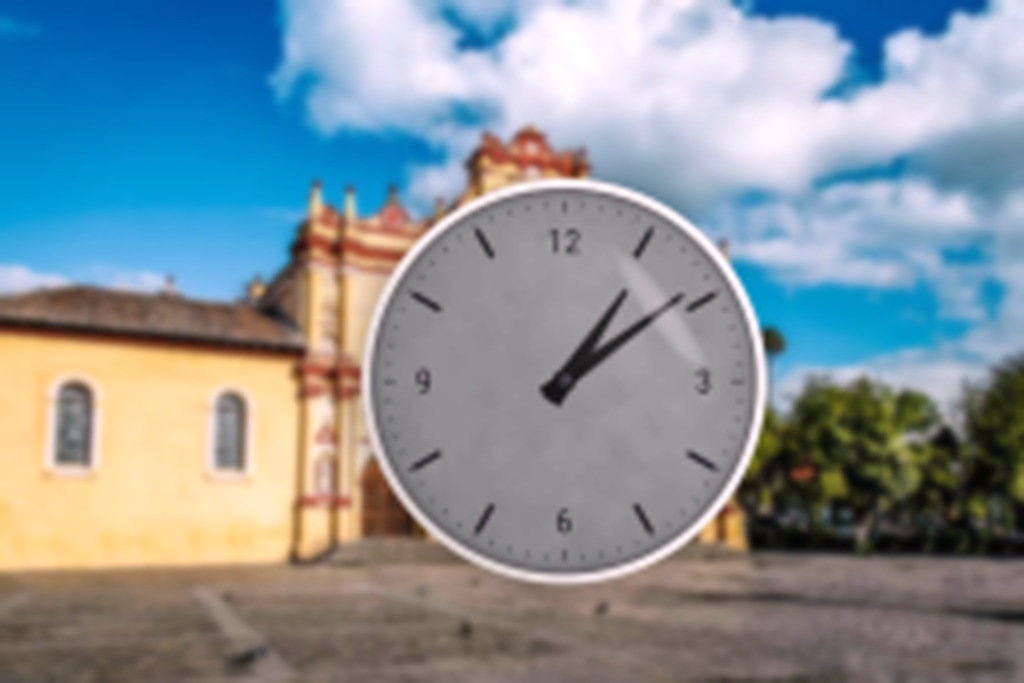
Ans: 1:09
